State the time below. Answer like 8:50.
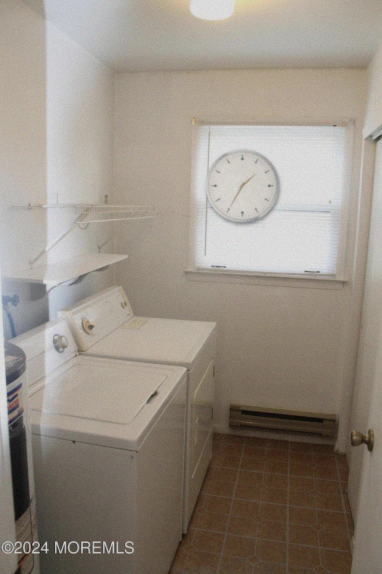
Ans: 1:35
